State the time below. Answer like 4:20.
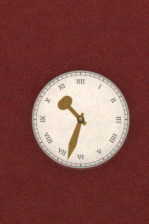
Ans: 10:33
